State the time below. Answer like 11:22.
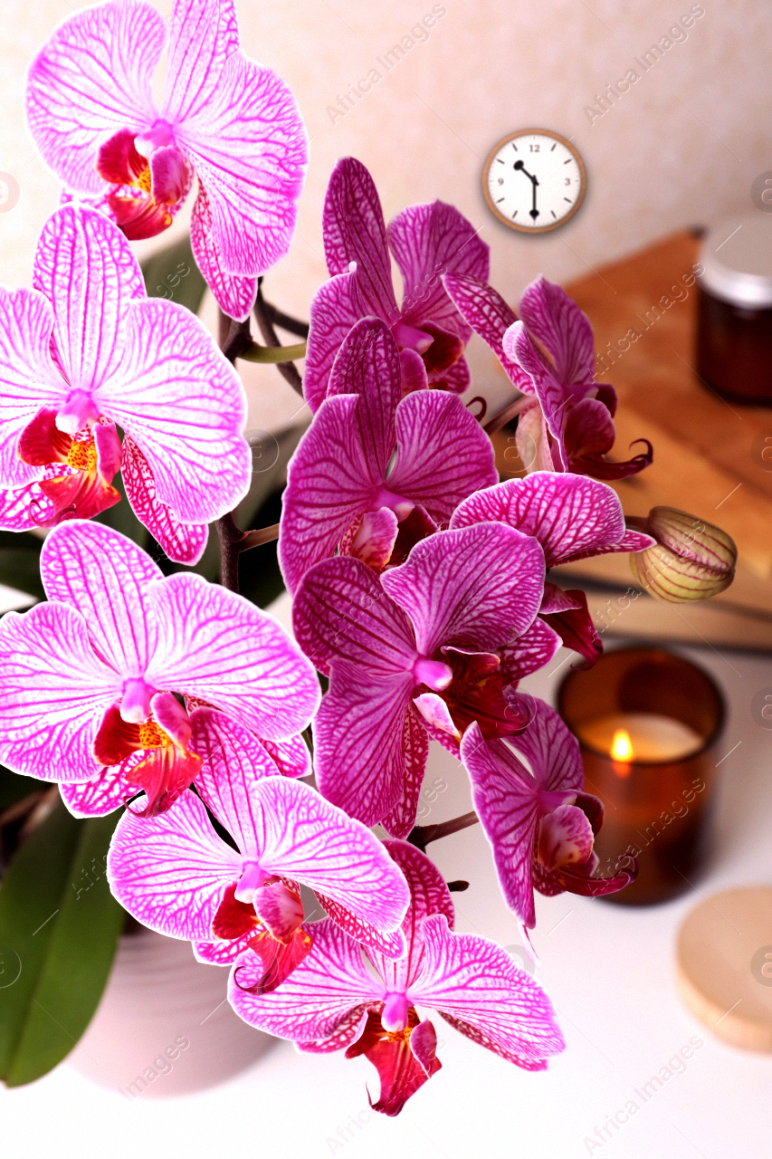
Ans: 10:30
